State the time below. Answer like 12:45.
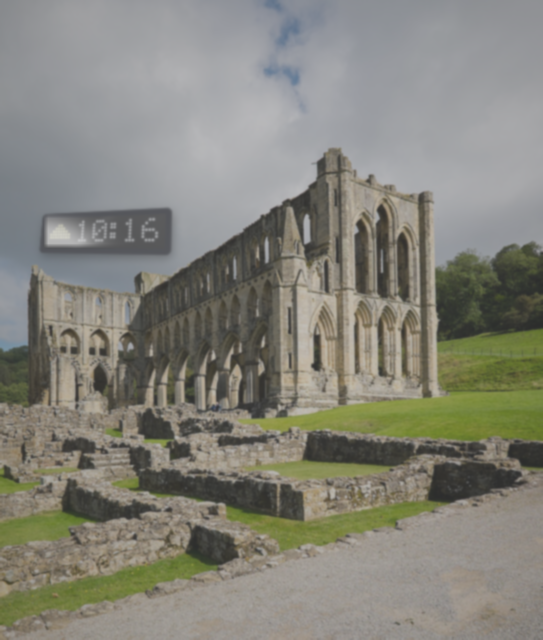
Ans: 10:16
